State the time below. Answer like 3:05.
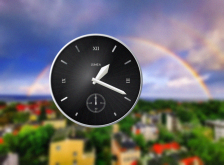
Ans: 1:19
